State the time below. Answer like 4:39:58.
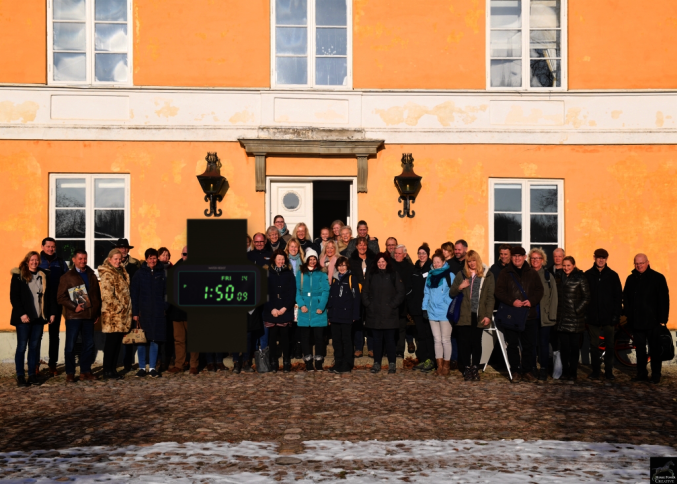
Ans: 1:50:09
